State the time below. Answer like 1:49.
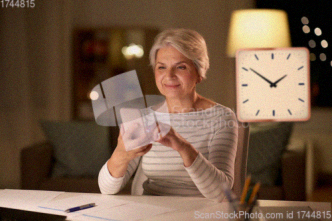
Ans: 1:51
